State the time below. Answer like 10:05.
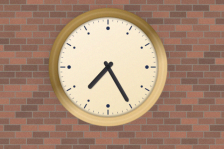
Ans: 7:25
